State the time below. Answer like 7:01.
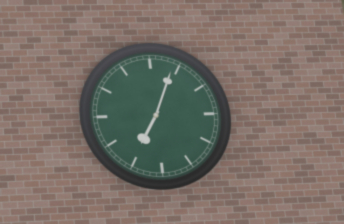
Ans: 7:04
